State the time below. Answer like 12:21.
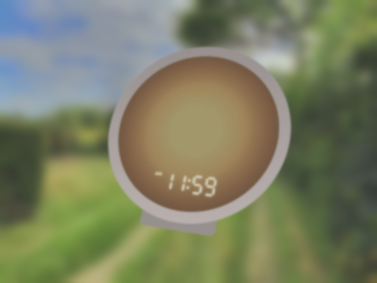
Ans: 11:59
